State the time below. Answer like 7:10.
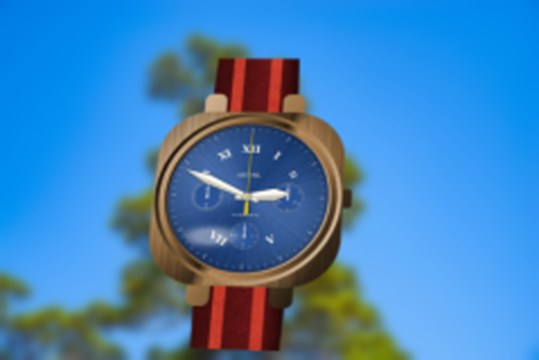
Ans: 2:49
